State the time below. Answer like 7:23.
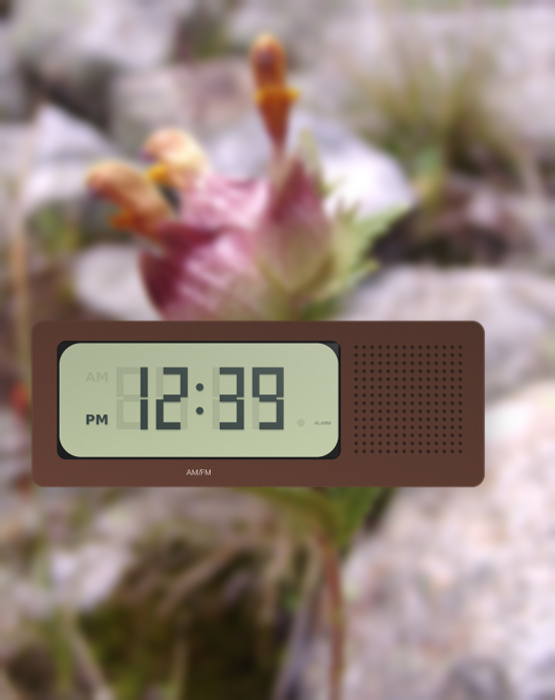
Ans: 12:39
